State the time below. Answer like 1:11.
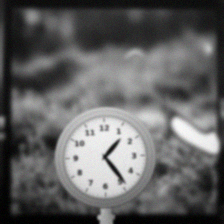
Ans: 1:24
